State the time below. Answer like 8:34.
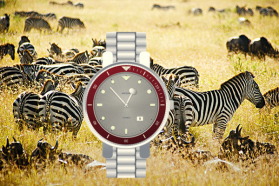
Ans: 12:53
